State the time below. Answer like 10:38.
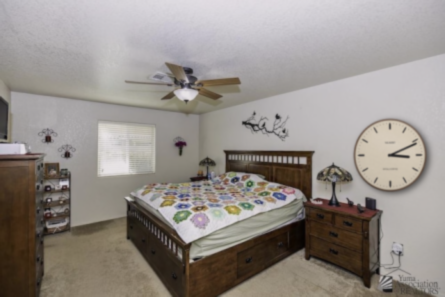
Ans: 3:11
